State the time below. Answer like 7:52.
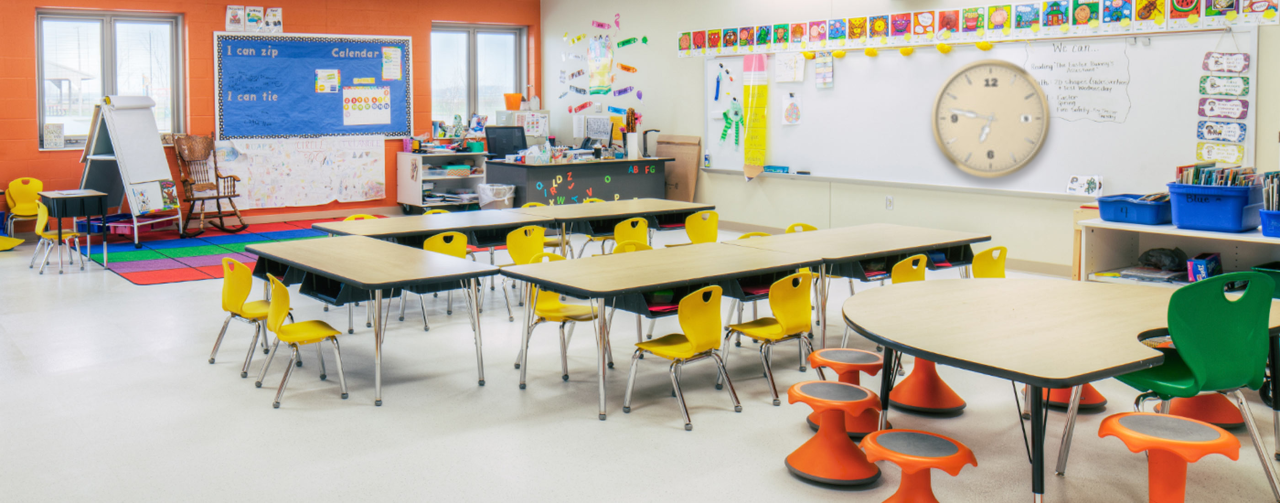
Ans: 6:47
